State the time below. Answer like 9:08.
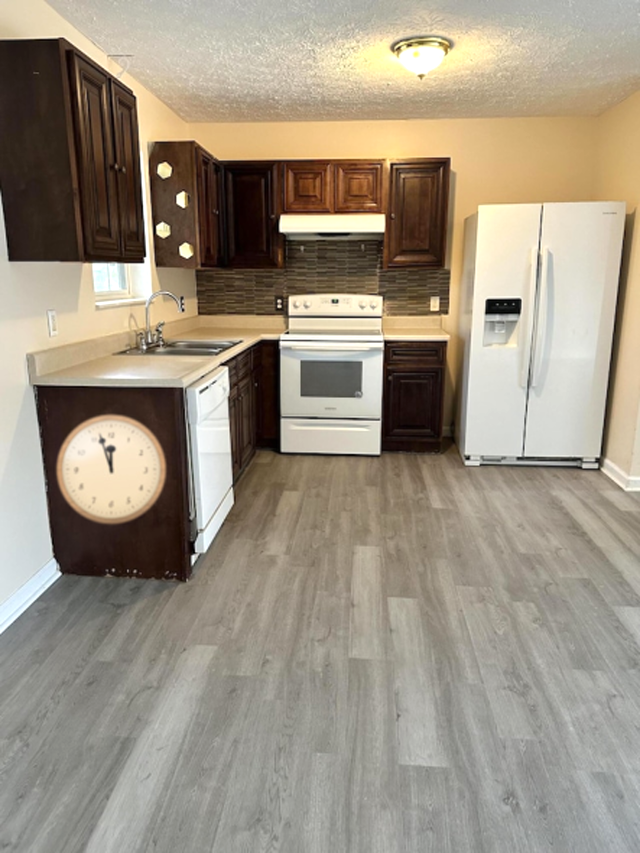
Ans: 11:57
